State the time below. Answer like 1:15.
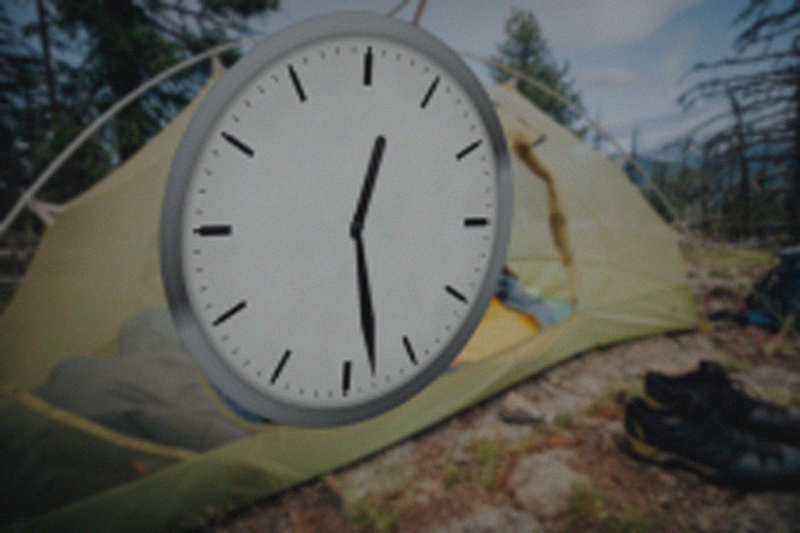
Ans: 12:28
